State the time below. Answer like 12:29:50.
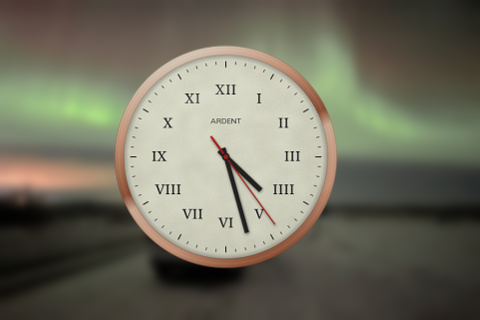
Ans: 4:27:24
